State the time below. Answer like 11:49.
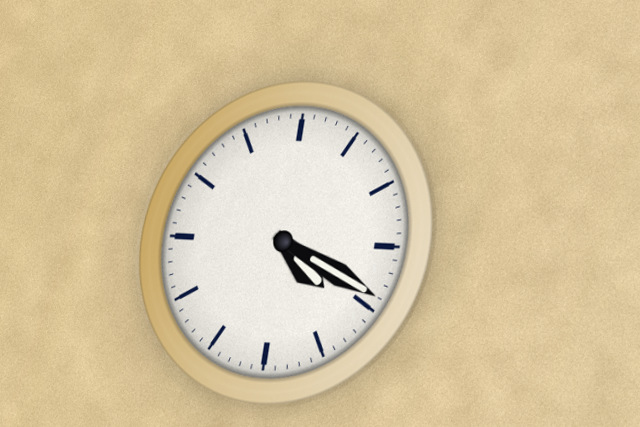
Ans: 4:19
